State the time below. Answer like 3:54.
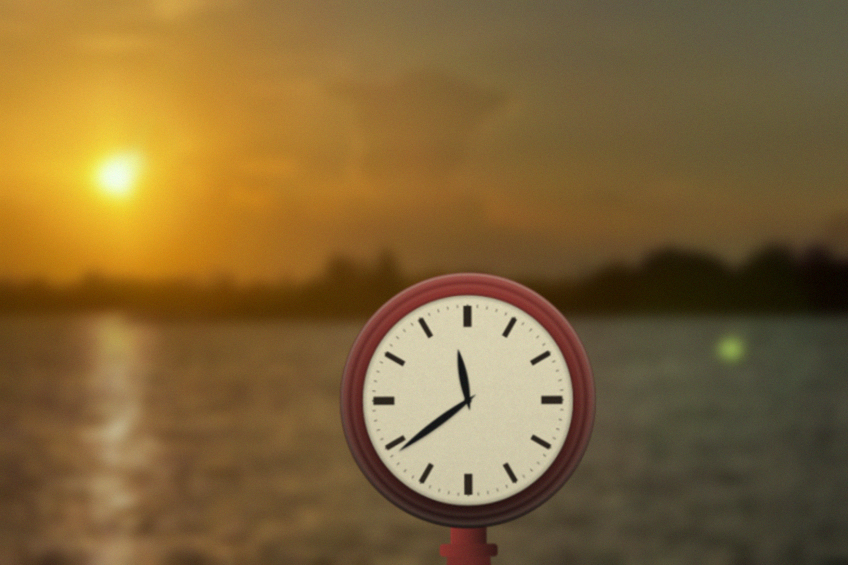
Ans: 11:39
